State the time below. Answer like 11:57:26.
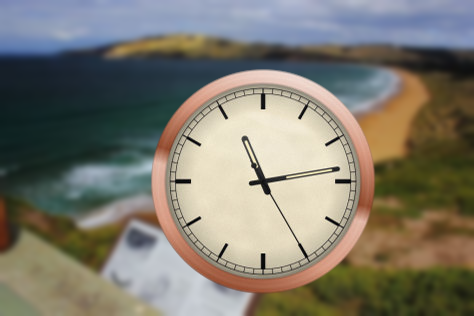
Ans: 11:13:25
